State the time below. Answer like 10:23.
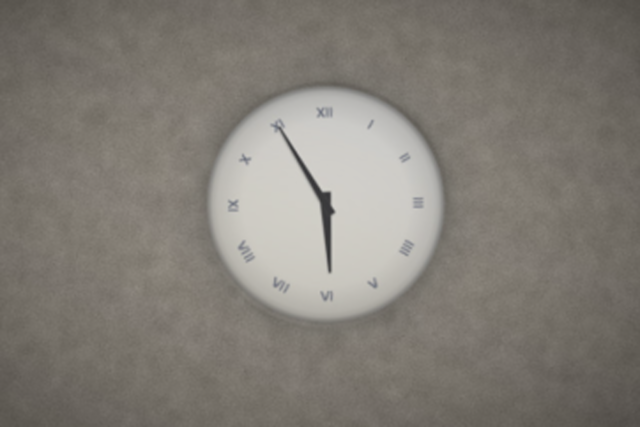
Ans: 5:55
